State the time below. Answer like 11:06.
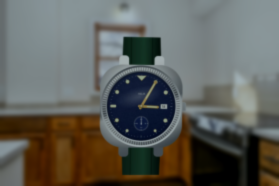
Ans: 3:05
